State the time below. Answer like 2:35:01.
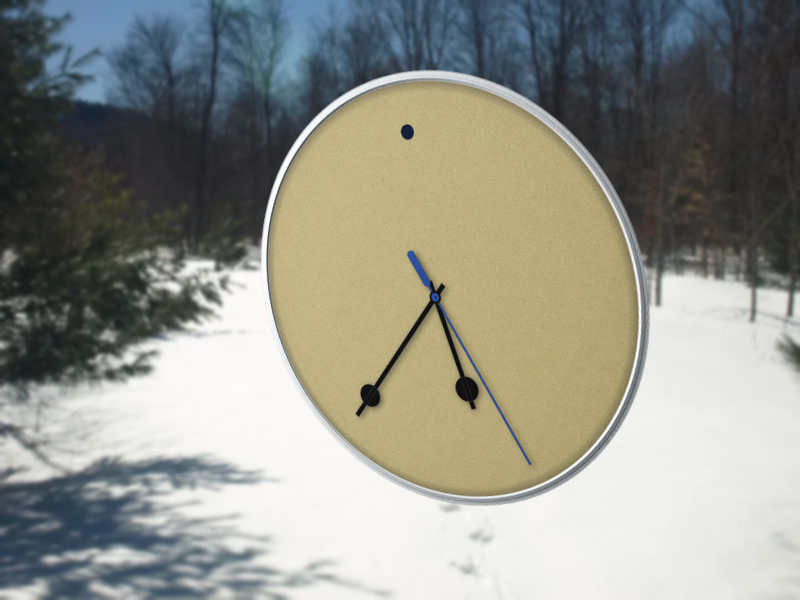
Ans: 5:37:26
